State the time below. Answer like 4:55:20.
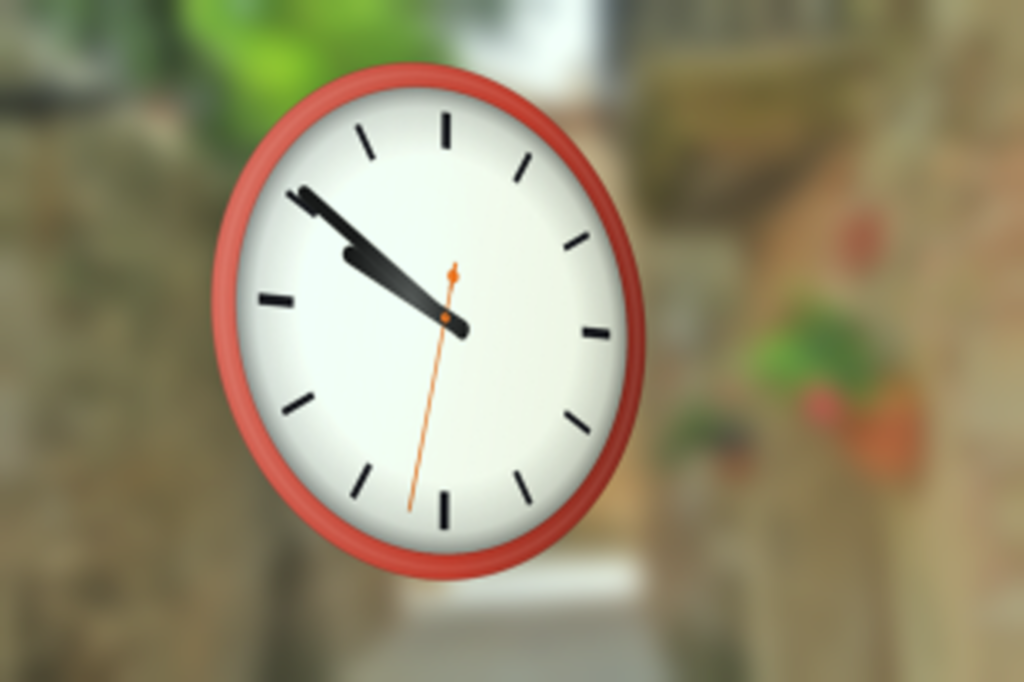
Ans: 9:50:32
